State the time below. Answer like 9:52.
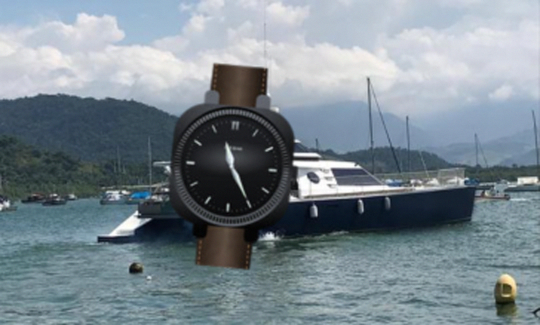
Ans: 11:25
